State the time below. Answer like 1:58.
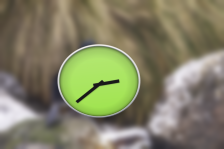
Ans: 2:38
